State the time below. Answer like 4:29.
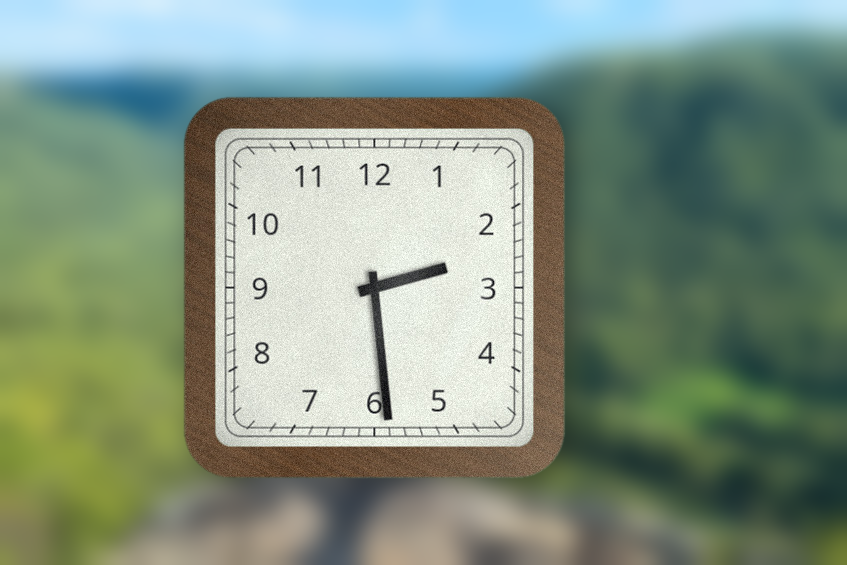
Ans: 2:29
